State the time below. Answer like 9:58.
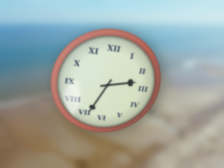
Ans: 2:34
